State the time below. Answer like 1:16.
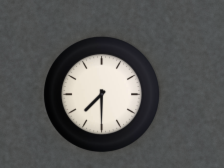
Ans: 7:30
